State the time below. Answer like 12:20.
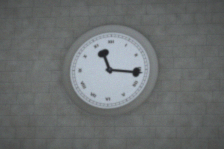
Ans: 11:16
